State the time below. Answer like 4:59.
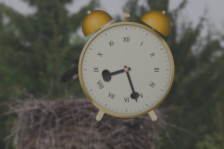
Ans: 8:27
